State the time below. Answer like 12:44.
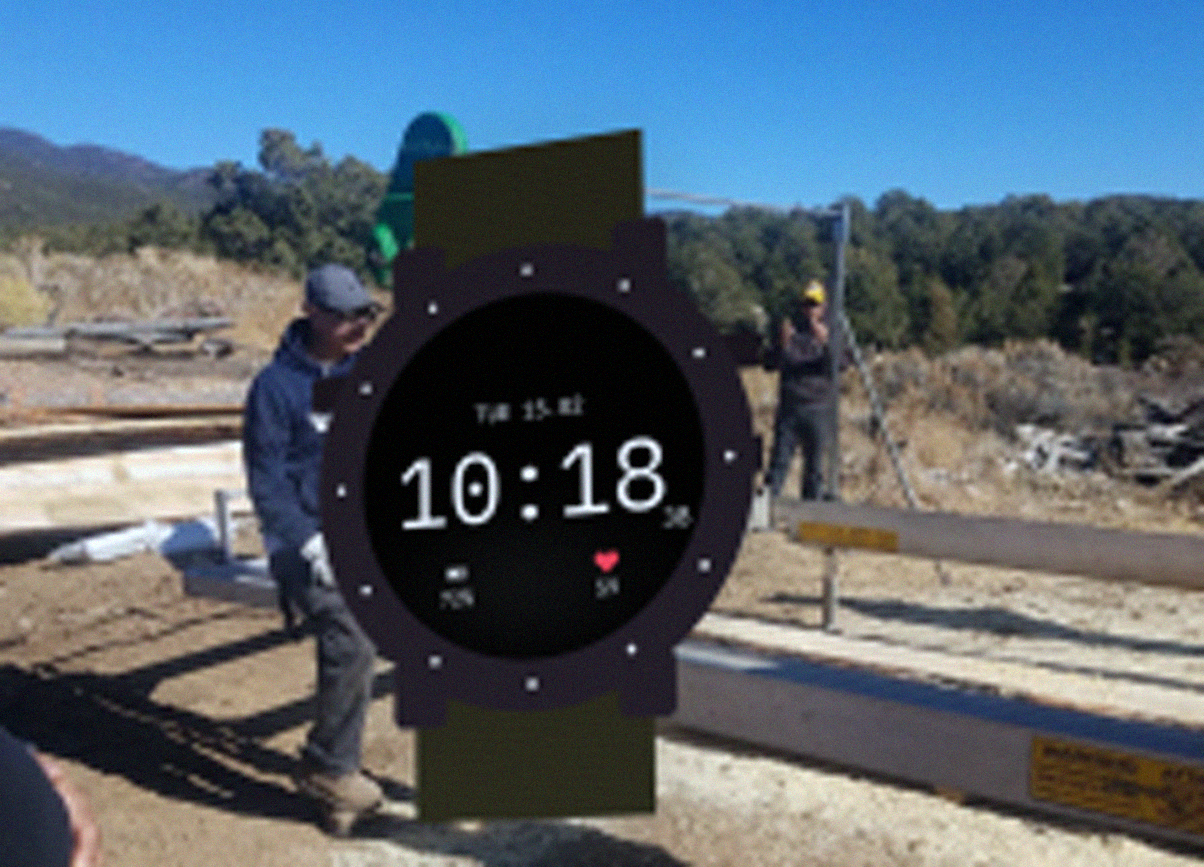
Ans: 10:18
